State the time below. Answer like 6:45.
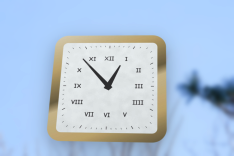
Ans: 12:53
